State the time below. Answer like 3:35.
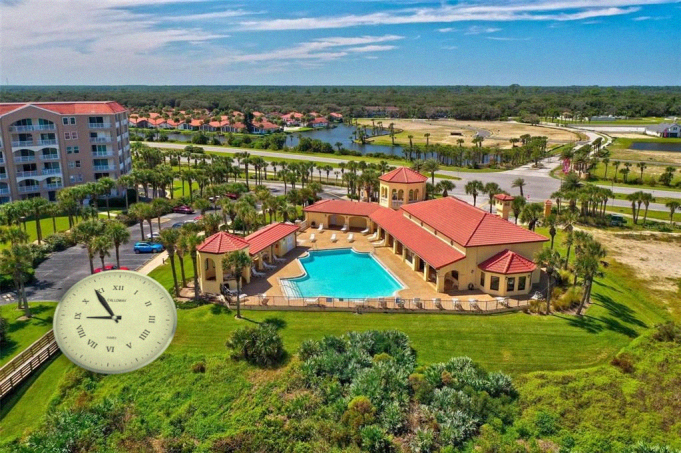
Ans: 8:54
